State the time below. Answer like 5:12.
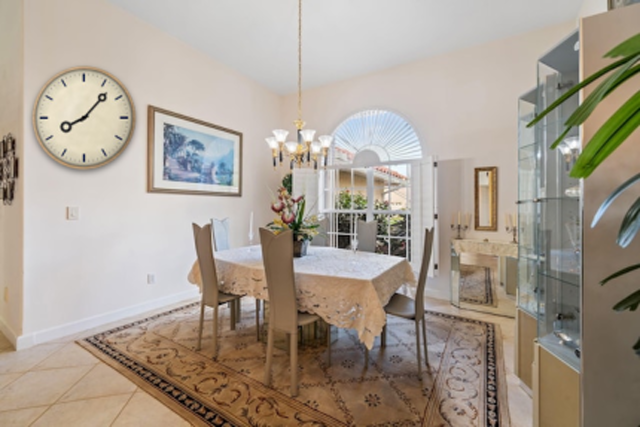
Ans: 8:07
